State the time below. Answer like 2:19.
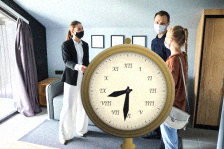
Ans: 8:31
